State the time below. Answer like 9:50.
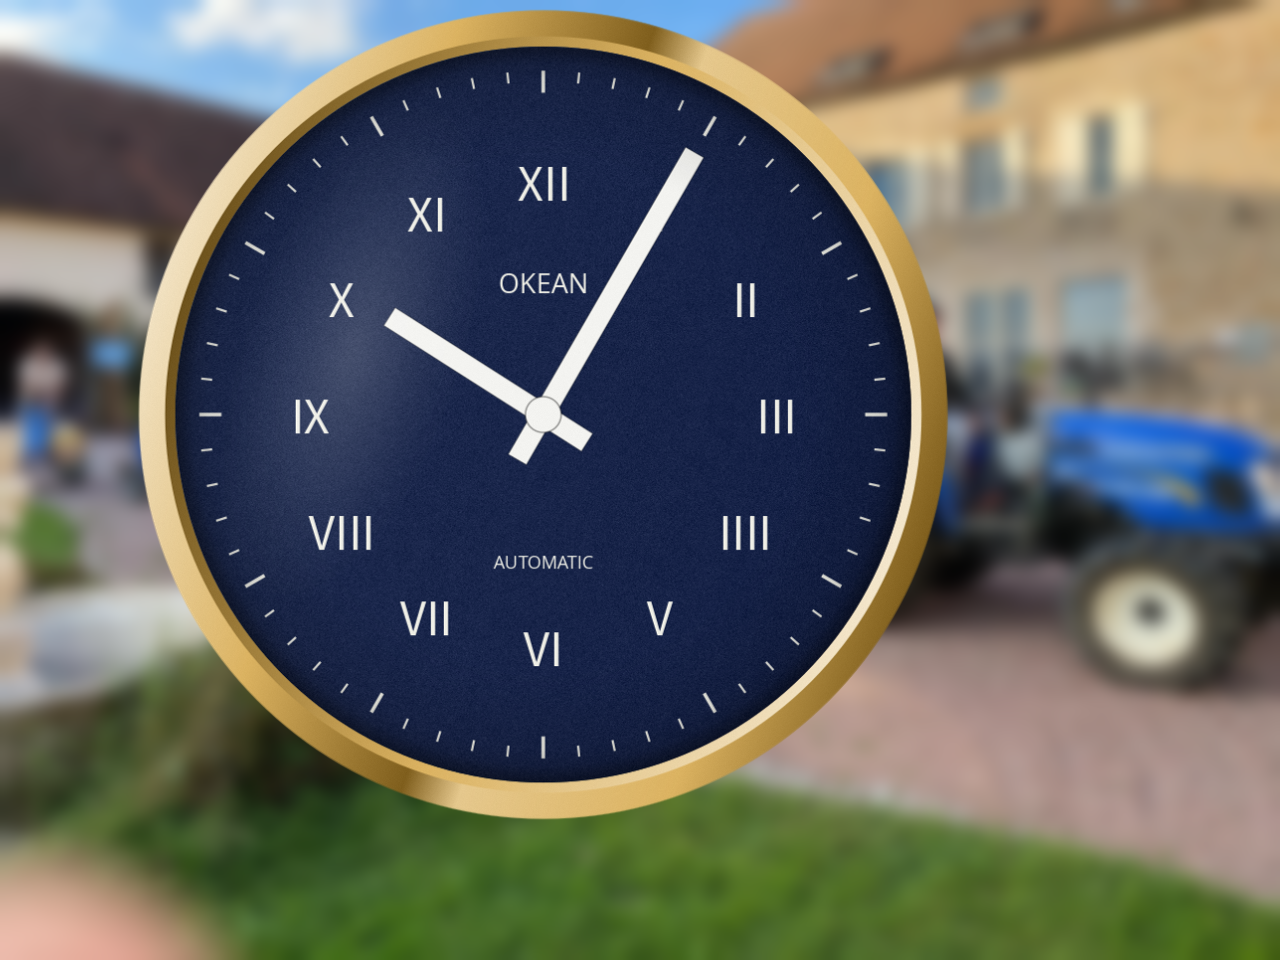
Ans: 10:05
